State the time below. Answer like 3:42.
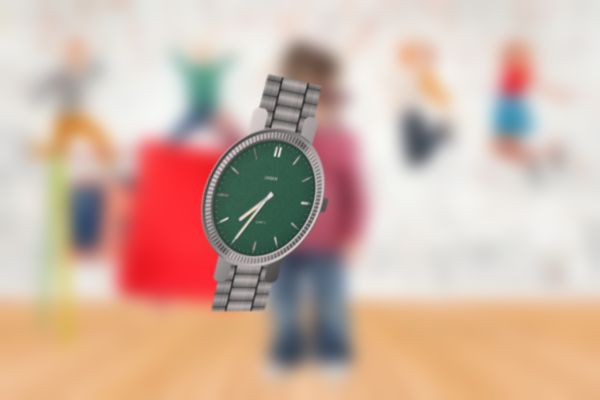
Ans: 7:35
